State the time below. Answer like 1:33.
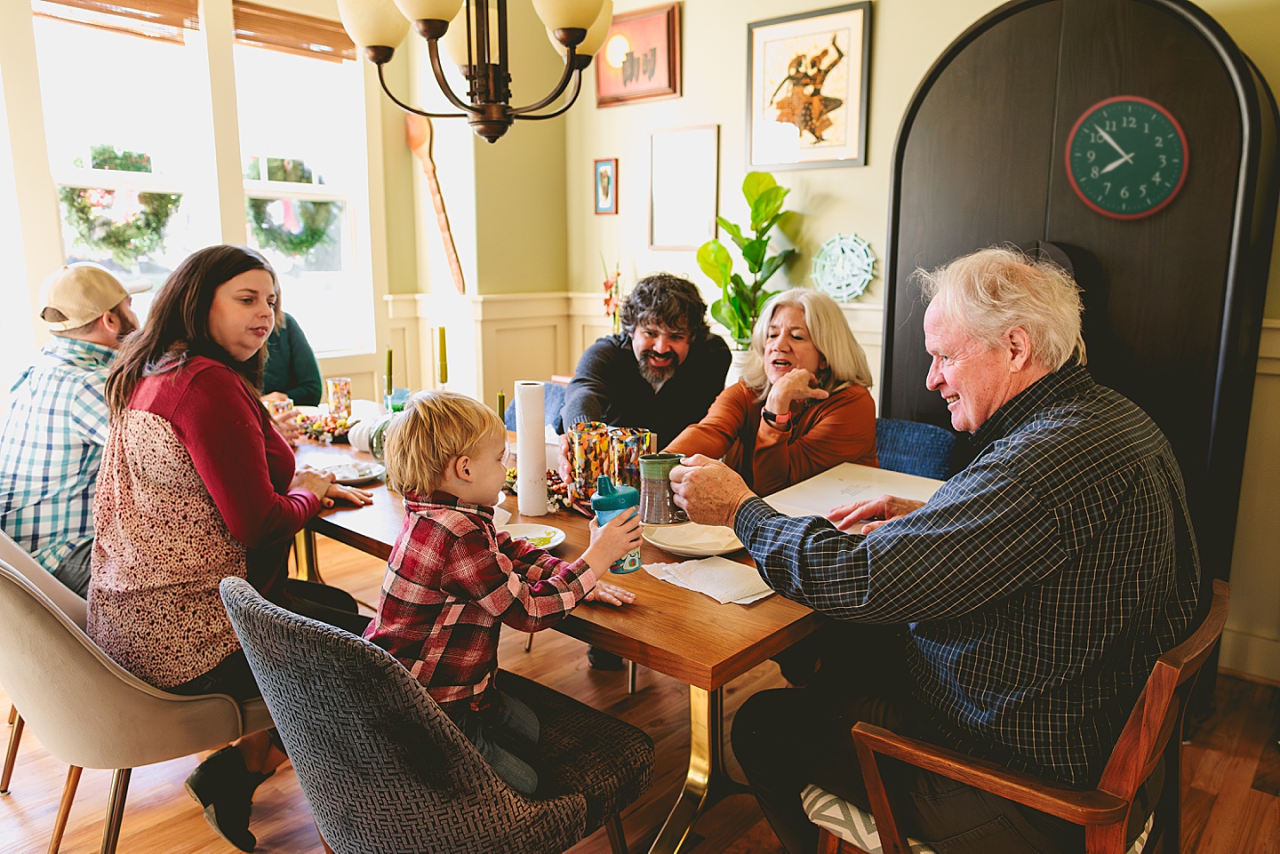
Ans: 7:52
